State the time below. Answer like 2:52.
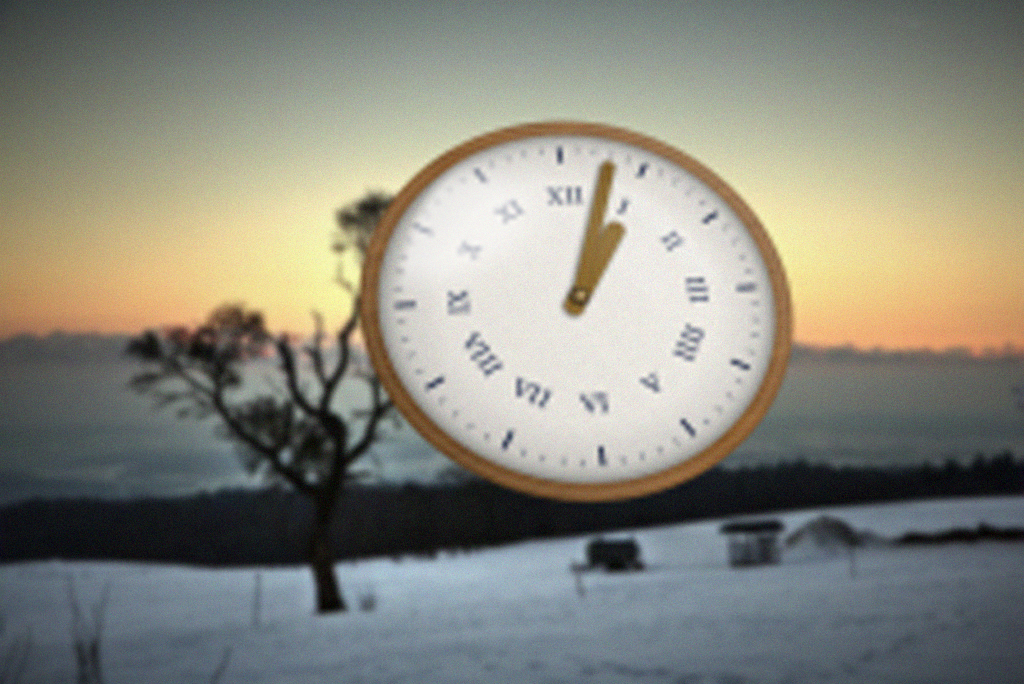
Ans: 1:03
